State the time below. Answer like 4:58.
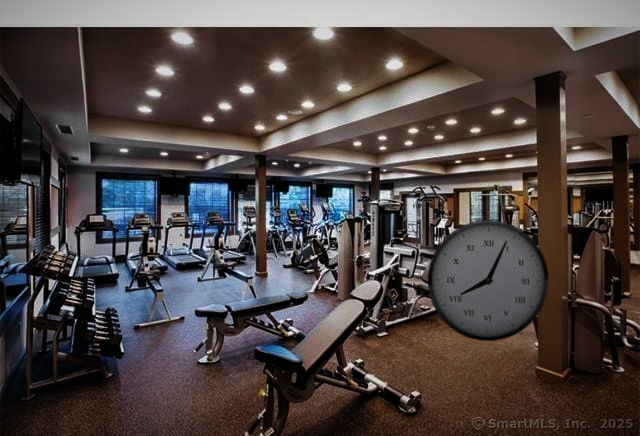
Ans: 8:04
